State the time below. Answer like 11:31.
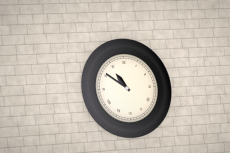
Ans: 10:51
